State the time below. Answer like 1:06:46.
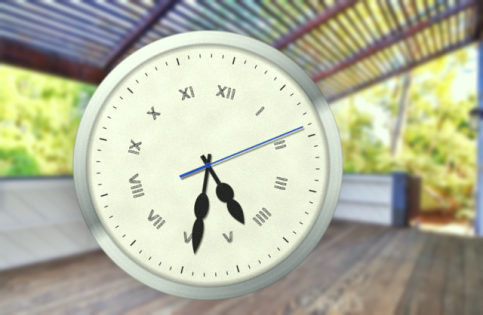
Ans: 4:29:09
